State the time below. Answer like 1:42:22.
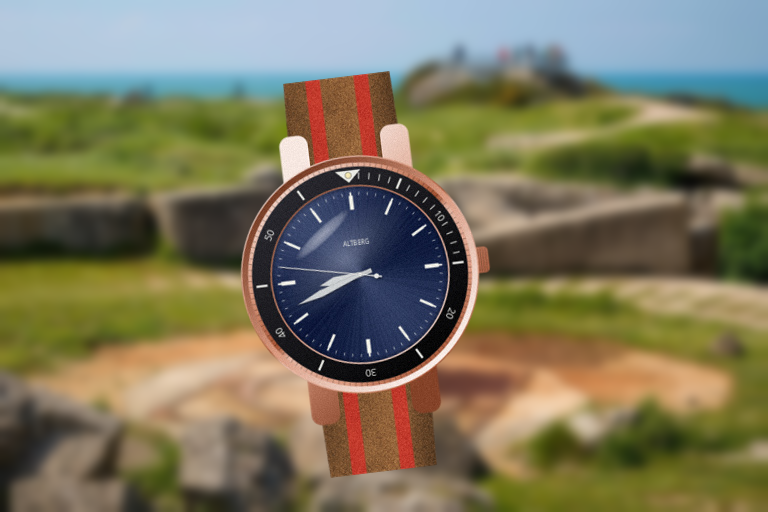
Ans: 8:41:47
